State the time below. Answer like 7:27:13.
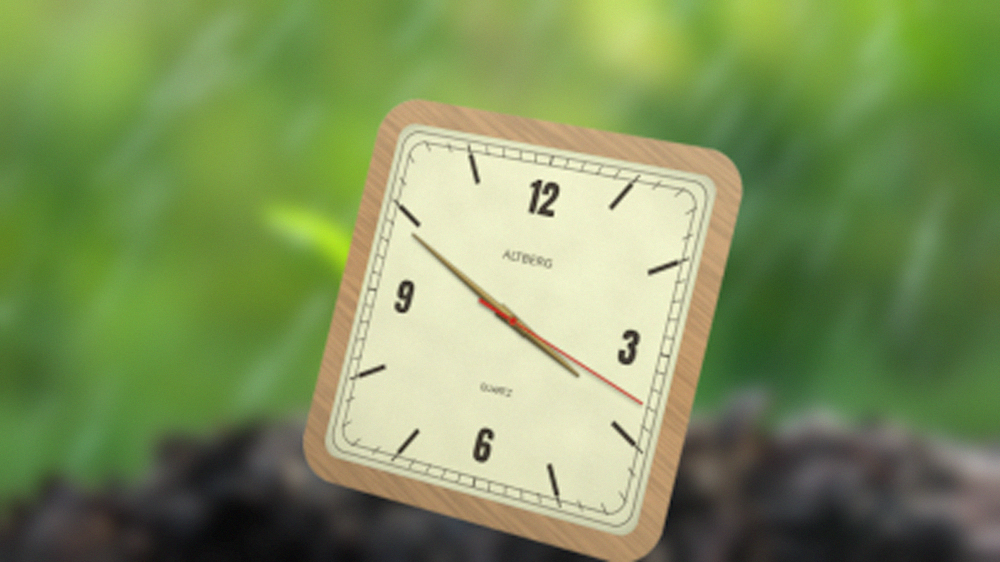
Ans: 3:49:18
